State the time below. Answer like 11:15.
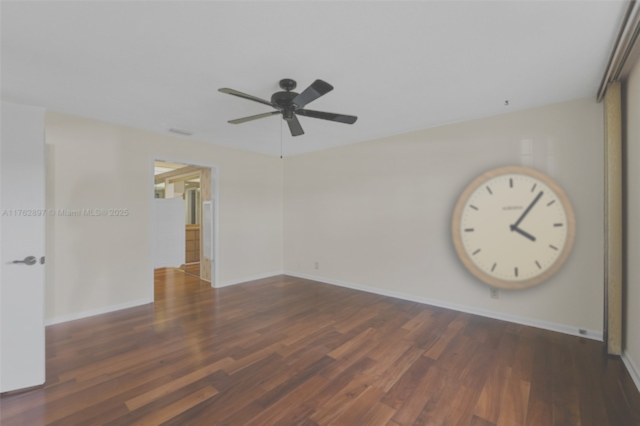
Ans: 4:07
